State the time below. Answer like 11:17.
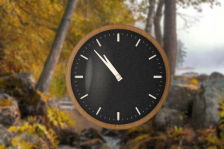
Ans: 10:53
